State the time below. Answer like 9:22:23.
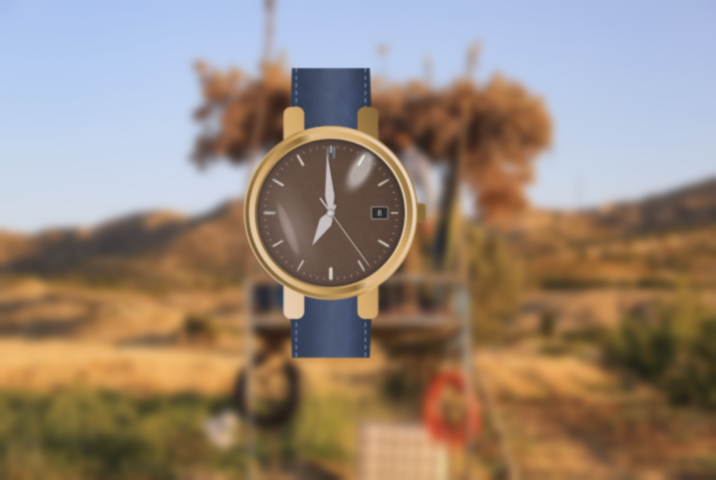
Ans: 6:59:24
